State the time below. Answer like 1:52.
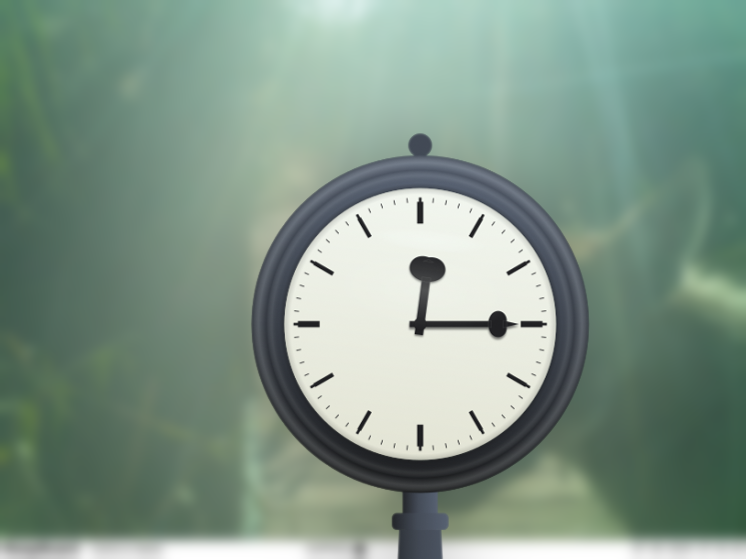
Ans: 12:15
